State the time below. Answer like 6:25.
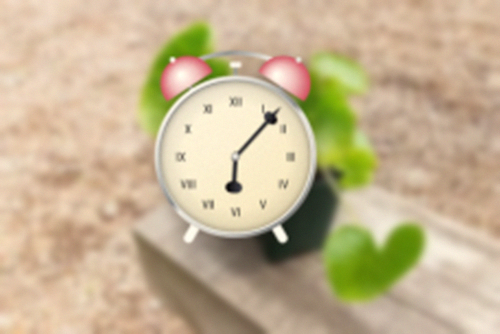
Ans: 6:07
